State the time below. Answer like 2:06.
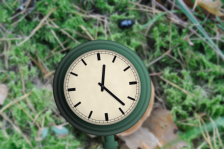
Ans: 12:23
